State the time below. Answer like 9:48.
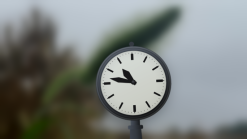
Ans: 10:47
